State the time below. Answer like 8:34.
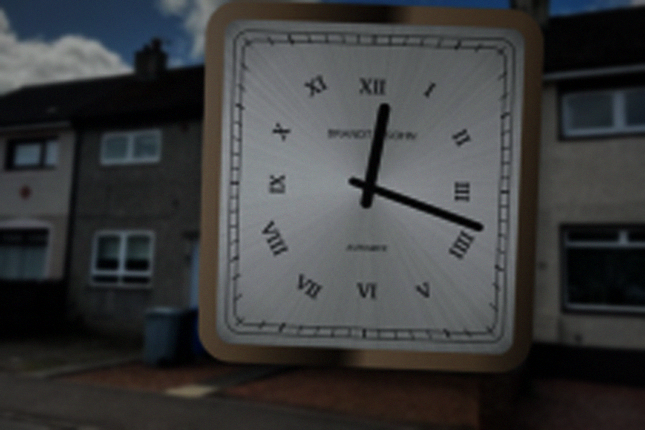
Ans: 12:18
